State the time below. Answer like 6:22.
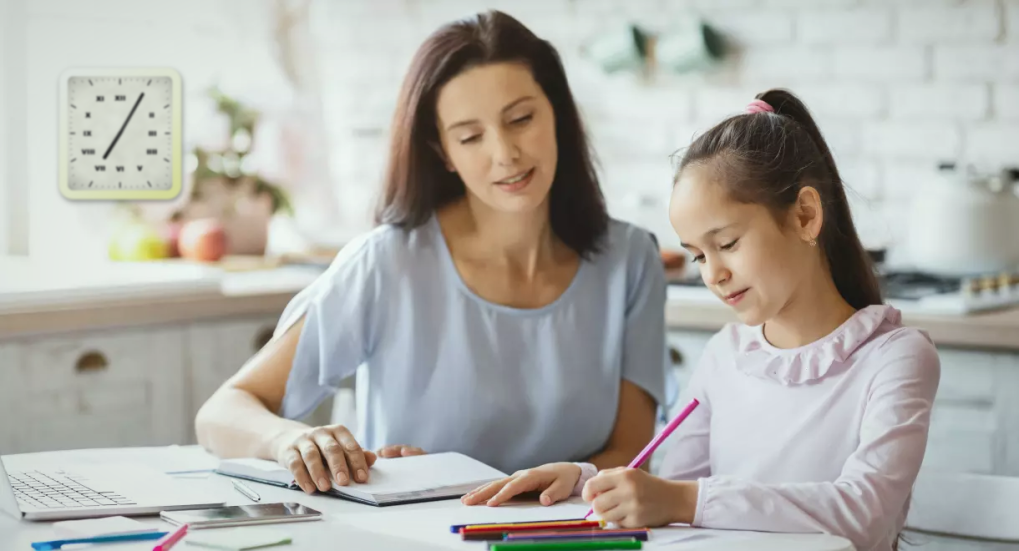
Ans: 7:05
